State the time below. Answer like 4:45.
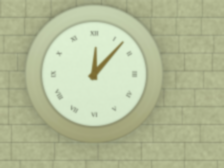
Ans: 12:07
